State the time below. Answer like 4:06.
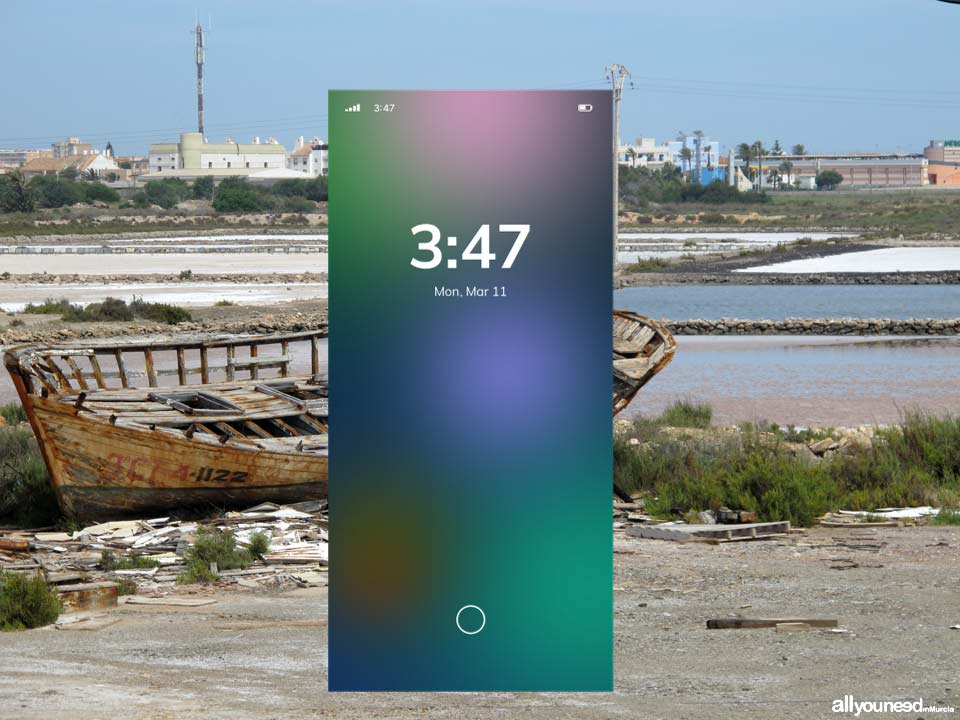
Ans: 3:47
